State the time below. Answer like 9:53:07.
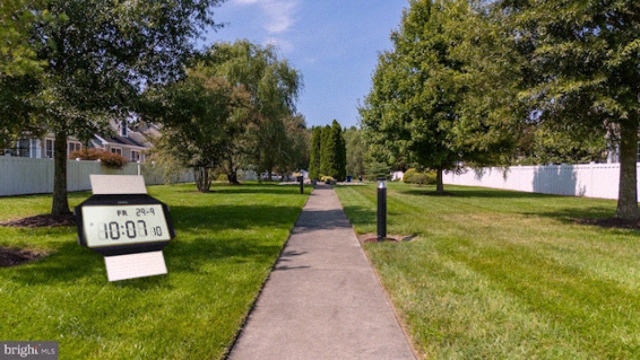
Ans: 10:07:10
